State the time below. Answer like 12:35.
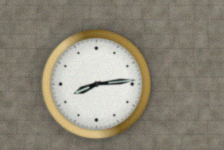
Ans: 8:14
